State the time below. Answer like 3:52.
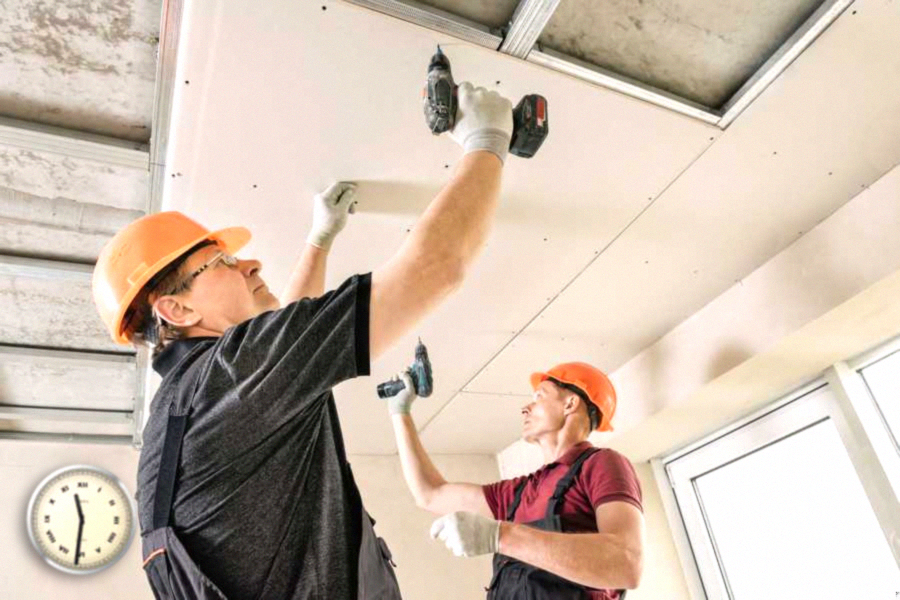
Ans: 11:31
